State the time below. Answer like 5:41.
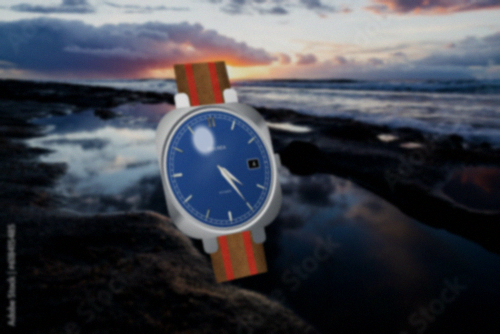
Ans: 4:25
